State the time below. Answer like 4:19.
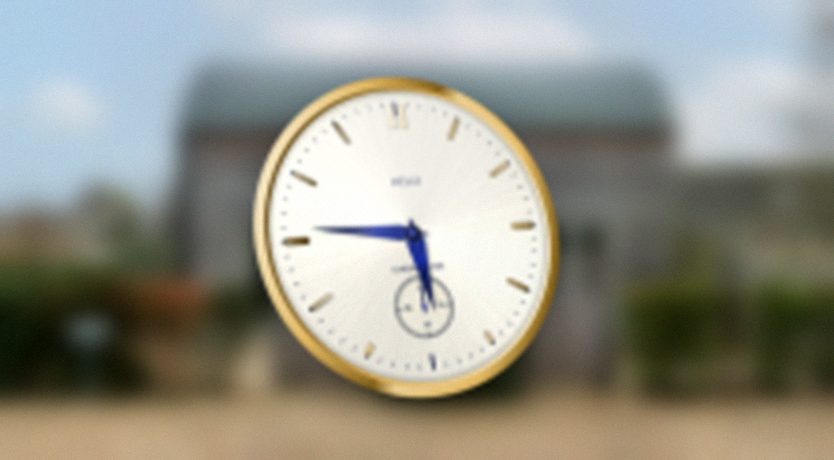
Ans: 5:46
